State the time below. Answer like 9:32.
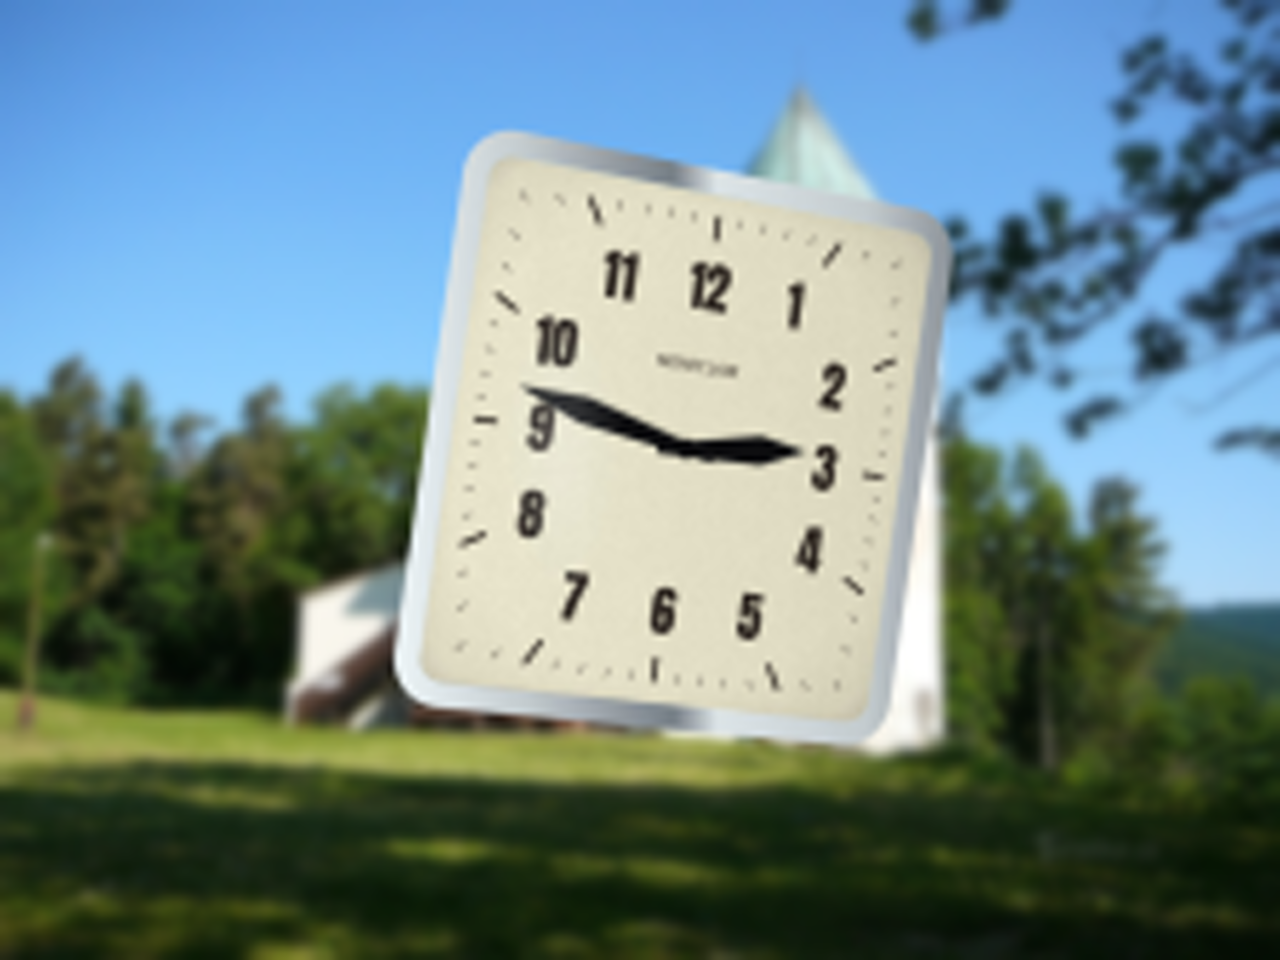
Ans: 2:47
